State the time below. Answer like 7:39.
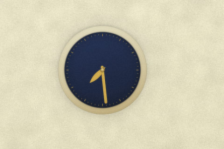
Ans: 7:29
